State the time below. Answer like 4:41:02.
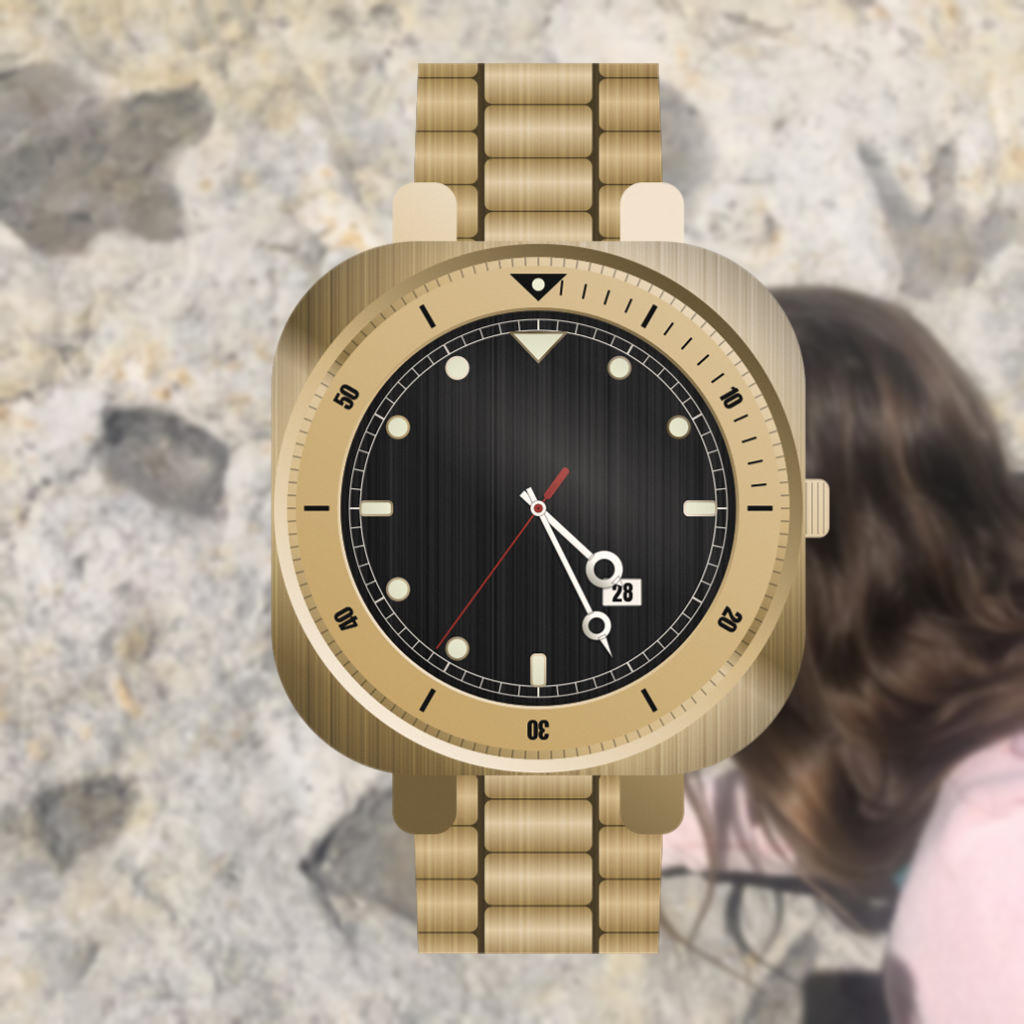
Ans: 4:25:36
